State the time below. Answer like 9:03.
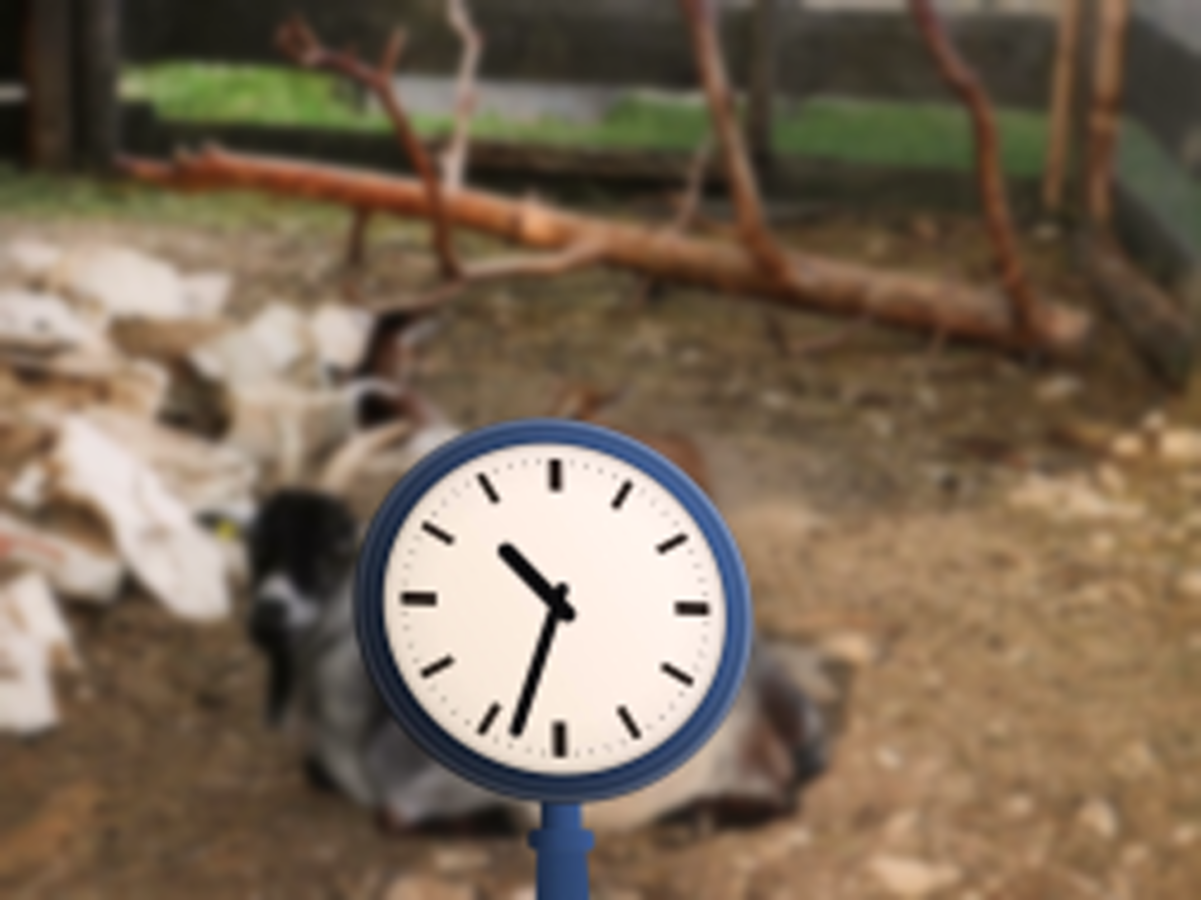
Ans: 10:33
